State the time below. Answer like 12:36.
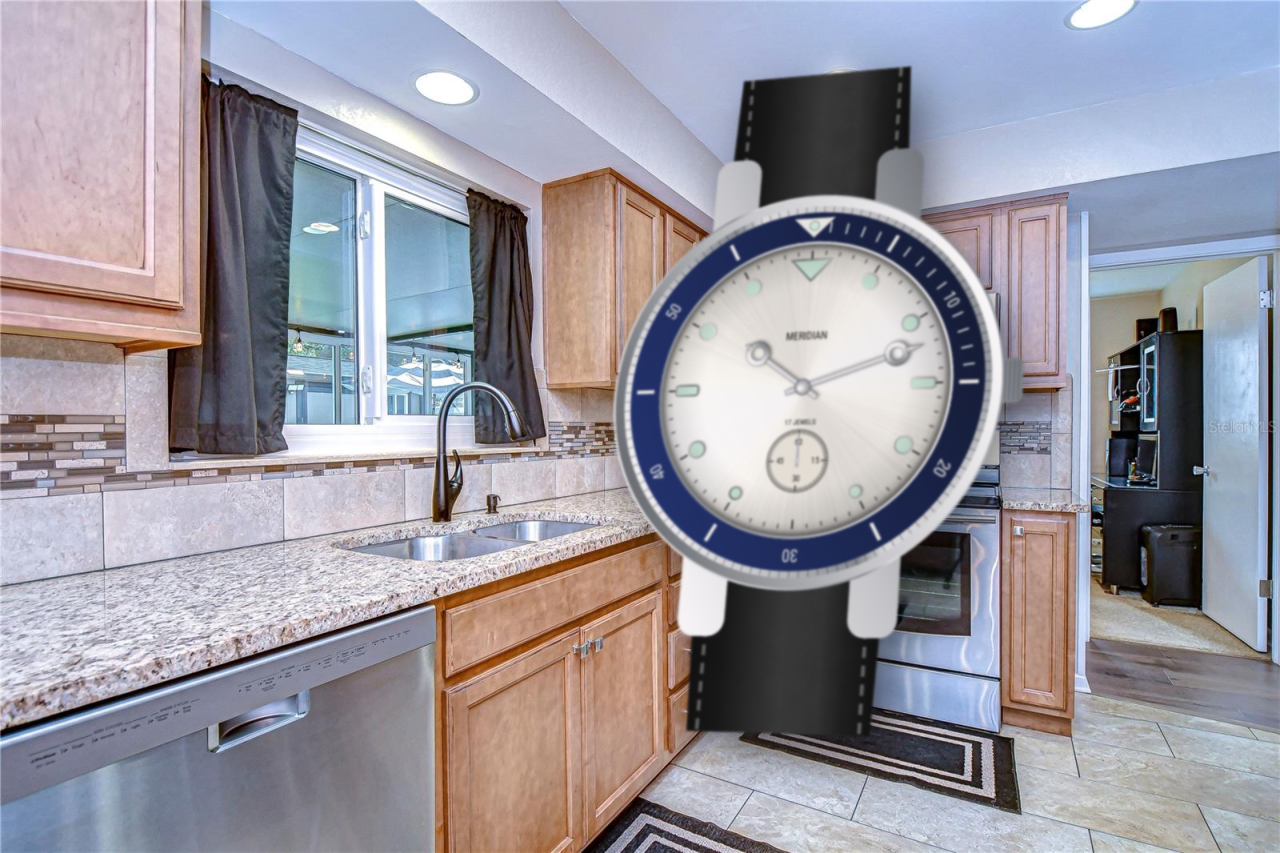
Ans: 10:12
